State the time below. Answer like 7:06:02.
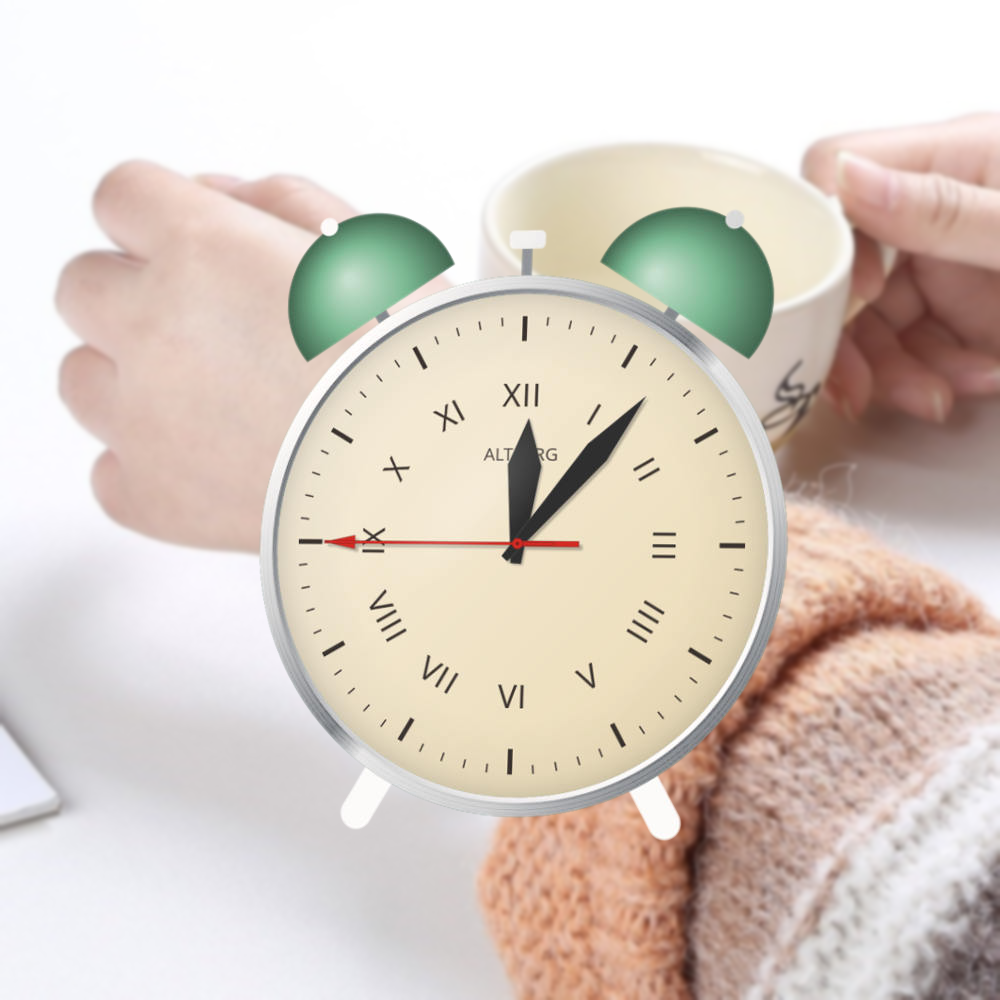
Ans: 12:06:45
